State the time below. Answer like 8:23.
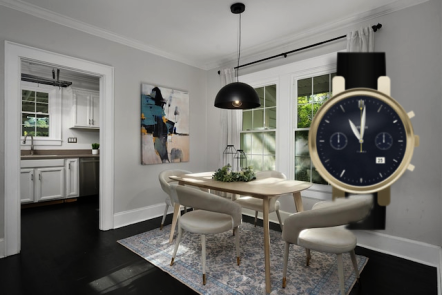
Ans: 11:01
